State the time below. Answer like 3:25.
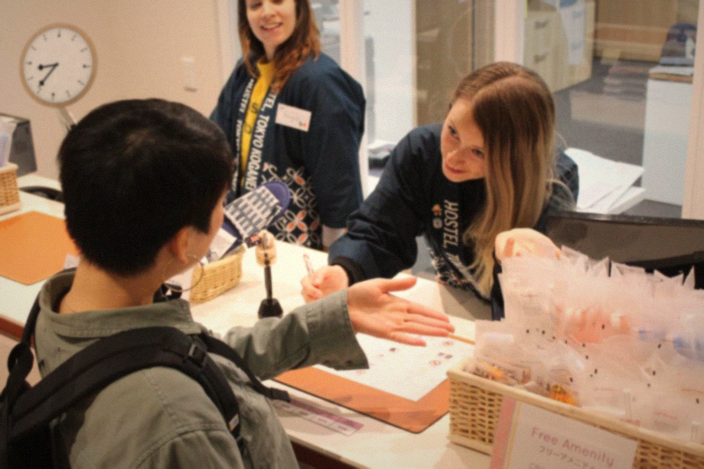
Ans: 8:36
